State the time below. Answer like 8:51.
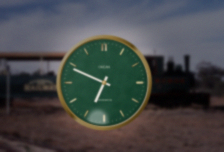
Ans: 6:49
